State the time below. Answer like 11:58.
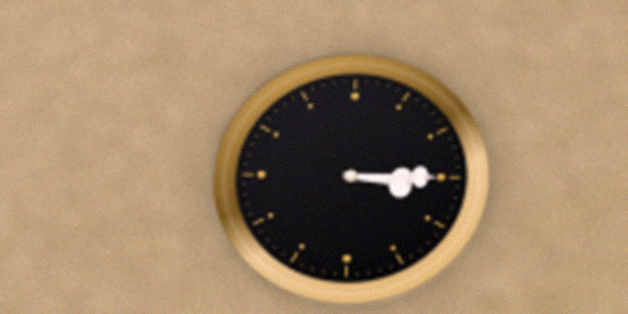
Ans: 3:15
